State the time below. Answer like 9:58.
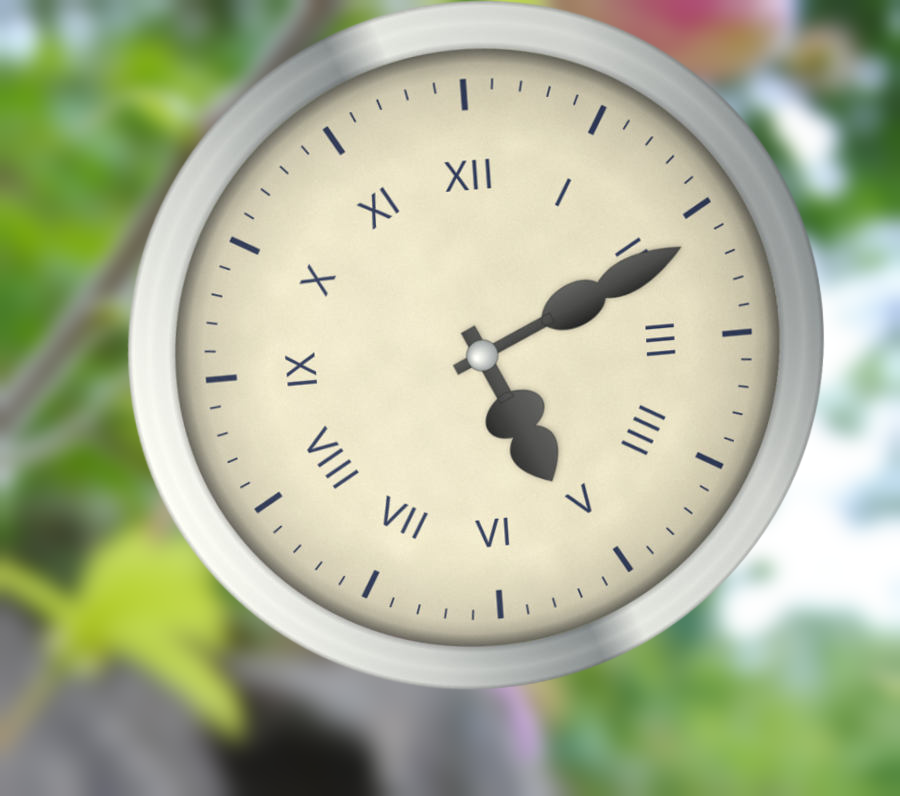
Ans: 5:11
